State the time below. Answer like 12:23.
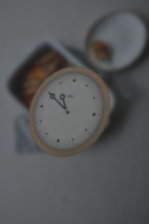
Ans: 10:50
